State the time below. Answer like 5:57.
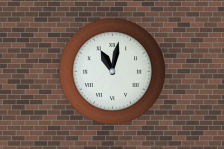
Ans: 11:02
